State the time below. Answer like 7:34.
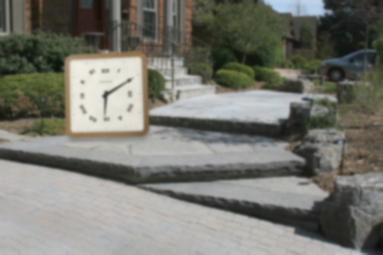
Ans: 6:10
